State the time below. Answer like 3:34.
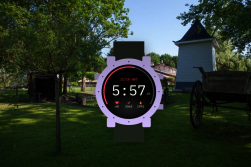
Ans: 5:57
